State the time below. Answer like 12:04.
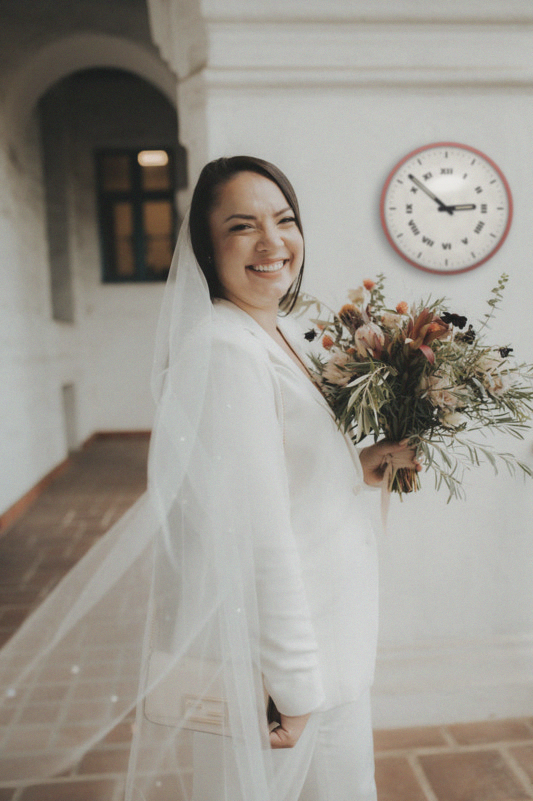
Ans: 2:52
